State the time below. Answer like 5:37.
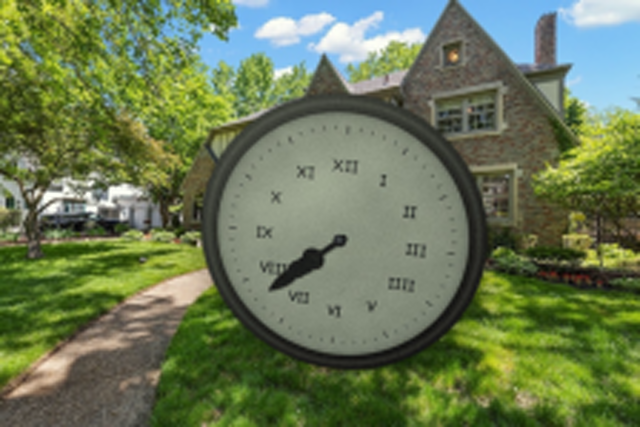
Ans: 7:38
